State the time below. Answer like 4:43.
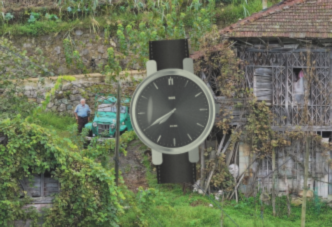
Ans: 7:40
